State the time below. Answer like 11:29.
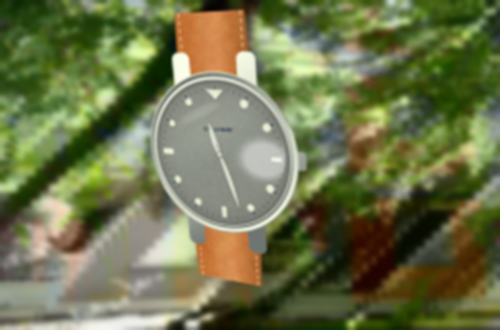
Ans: 11:27
